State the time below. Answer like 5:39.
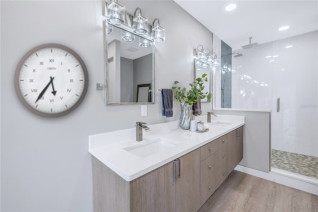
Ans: 5:36
